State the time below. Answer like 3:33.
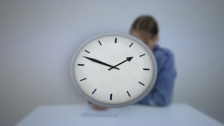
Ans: 1:48
